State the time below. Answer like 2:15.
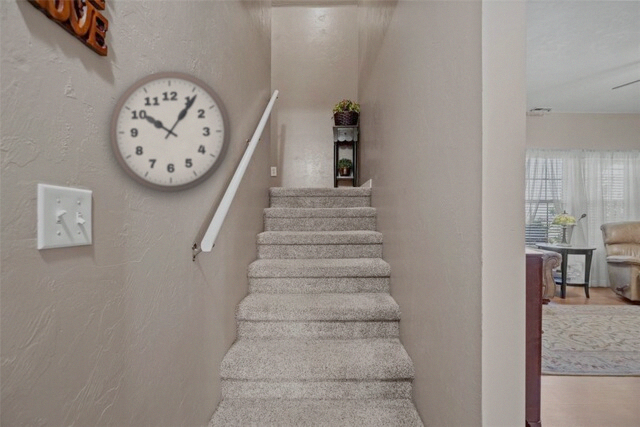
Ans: 10:06
